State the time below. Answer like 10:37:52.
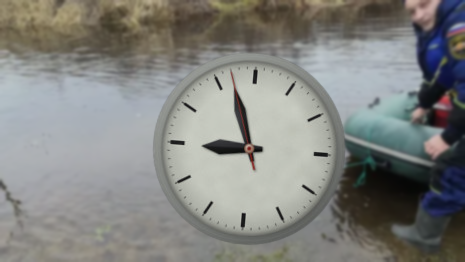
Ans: 8:56:57
